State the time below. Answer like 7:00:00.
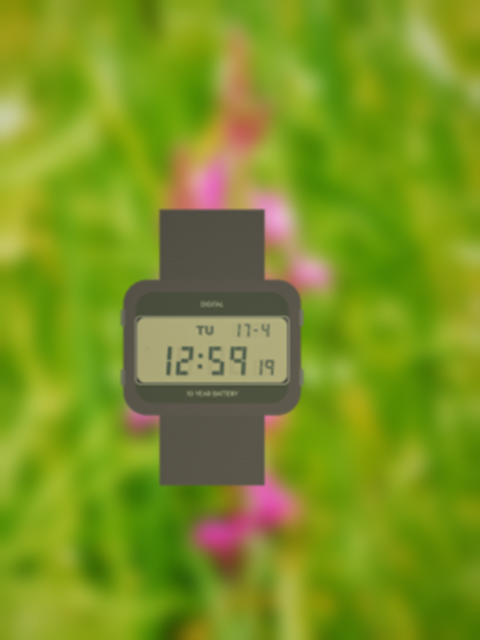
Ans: 12:59:19
